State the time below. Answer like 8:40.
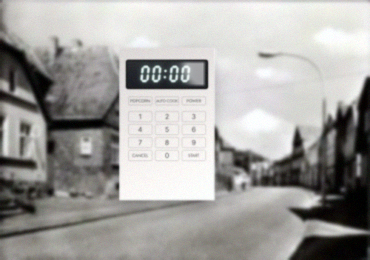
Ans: 0:00
